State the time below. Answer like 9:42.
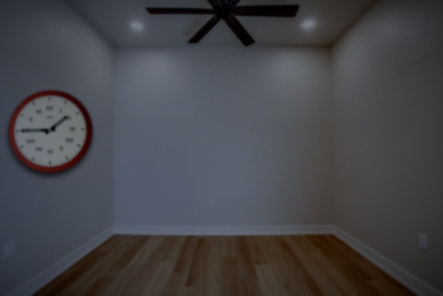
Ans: 1:45
